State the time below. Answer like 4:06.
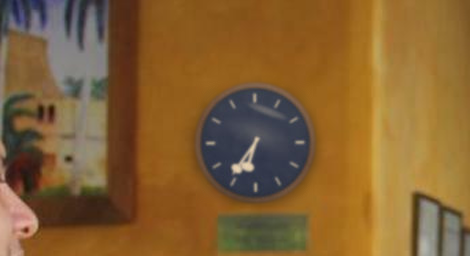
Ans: 6:36
